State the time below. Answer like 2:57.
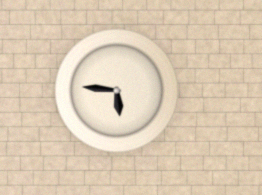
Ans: 5:46
